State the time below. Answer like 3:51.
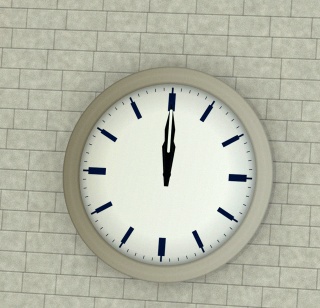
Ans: 12:00
